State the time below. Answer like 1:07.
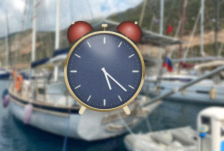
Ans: 5:22
